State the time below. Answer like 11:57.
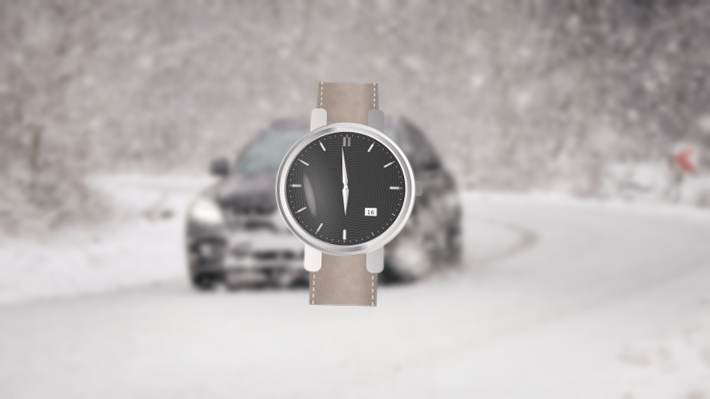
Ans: 5:59
